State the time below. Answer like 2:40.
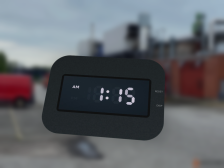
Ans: 1:15
